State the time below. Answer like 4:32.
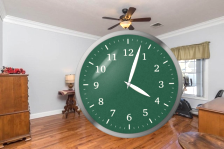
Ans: 4:03
